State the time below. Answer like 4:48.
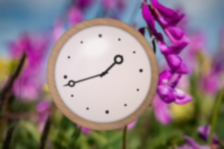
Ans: 1:43
